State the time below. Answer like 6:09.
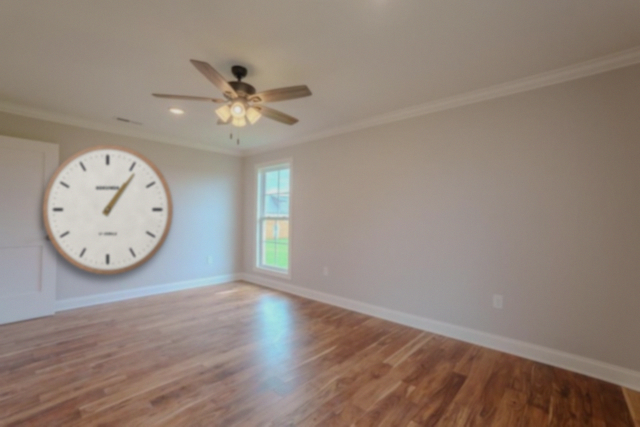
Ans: 1:06
